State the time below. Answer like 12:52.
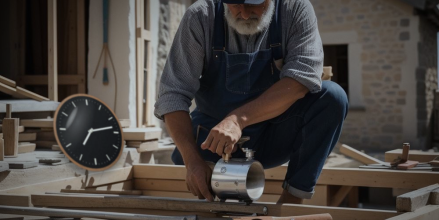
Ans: 7:13
